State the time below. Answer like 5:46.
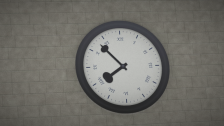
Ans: 7:53
